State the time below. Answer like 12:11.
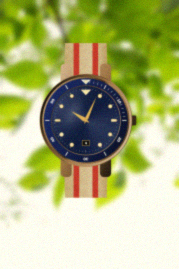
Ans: 10:04
